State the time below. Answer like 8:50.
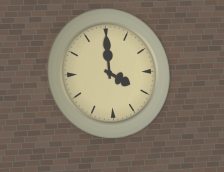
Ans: 4:00
